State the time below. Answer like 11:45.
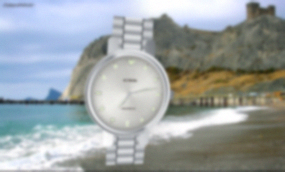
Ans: 7:13
